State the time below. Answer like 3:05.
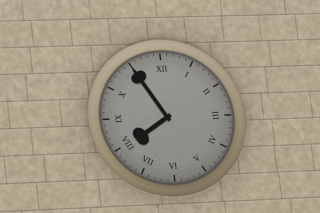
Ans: 7:55
